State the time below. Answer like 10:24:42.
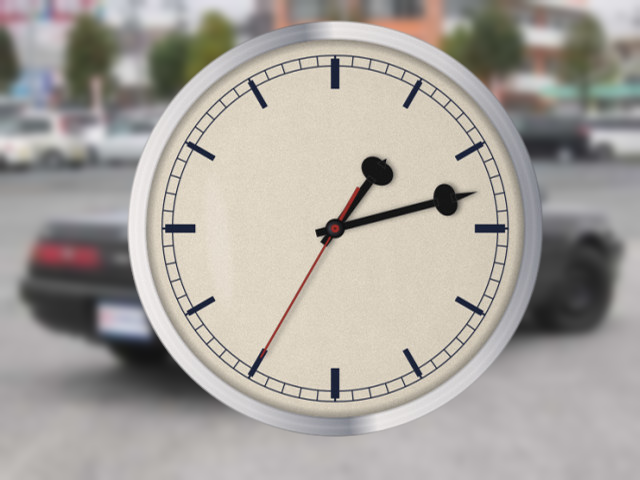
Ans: 1:12:35
